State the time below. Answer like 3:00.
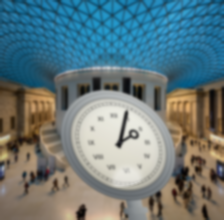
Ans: 2:04
